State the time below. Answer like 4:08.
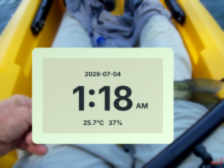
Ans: 1:18
